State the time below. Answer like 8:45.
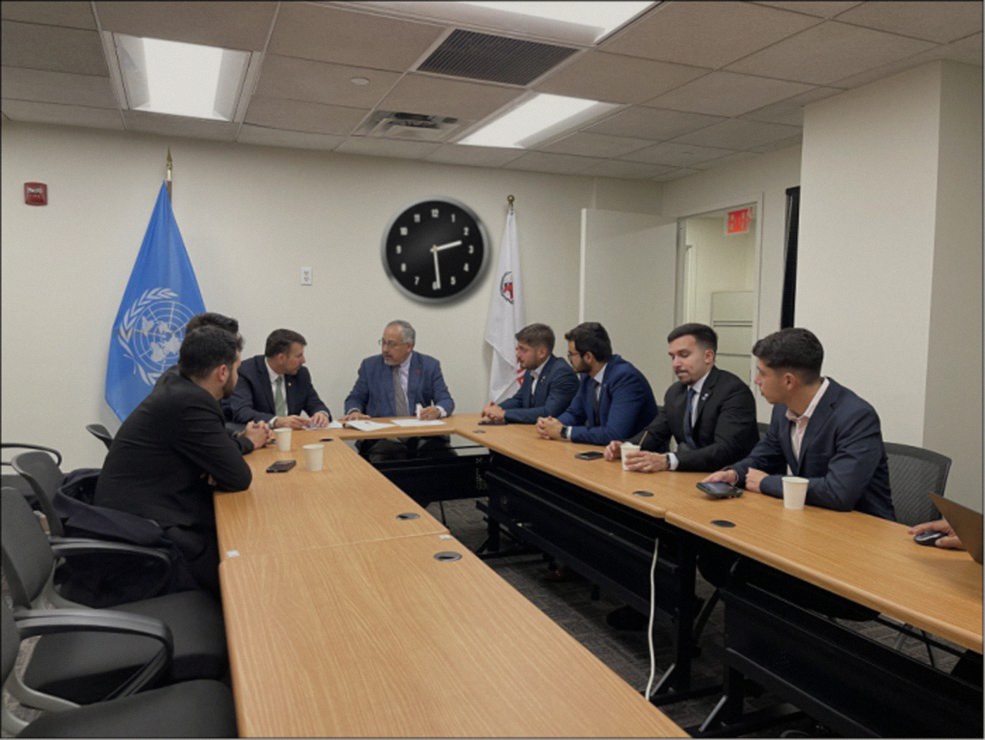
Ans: 2:29
